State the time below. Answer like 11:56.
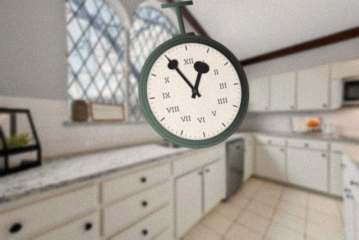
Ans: 12:55
